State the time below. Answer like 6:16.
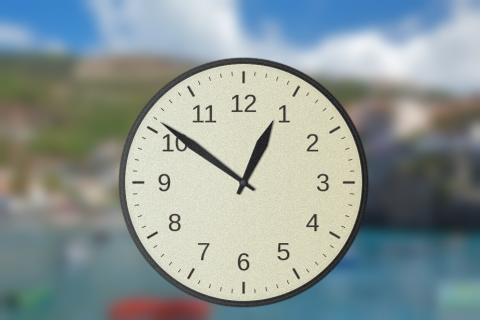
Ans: 12:51
